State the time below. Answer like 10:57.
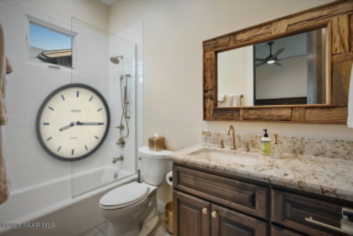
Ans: 8:15
